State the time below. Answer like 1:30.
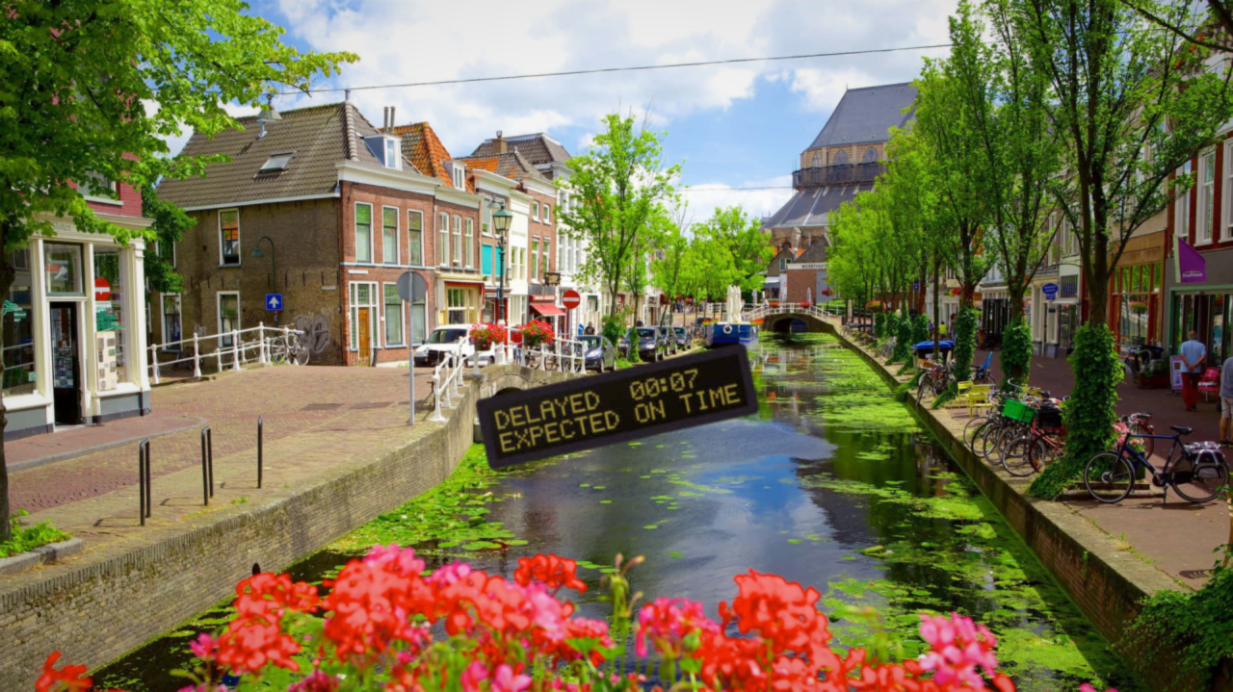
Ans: 0:07
